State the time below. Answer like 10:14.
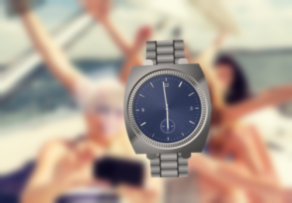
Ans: 5:59
